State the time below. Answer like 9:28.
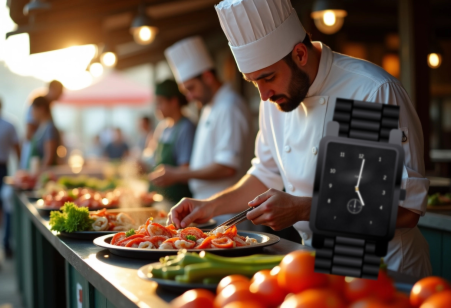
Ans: 5:01
